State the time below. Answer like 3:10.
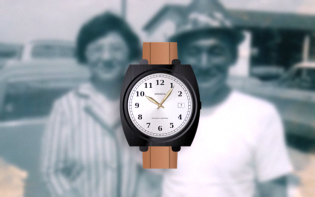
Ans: 10:06
